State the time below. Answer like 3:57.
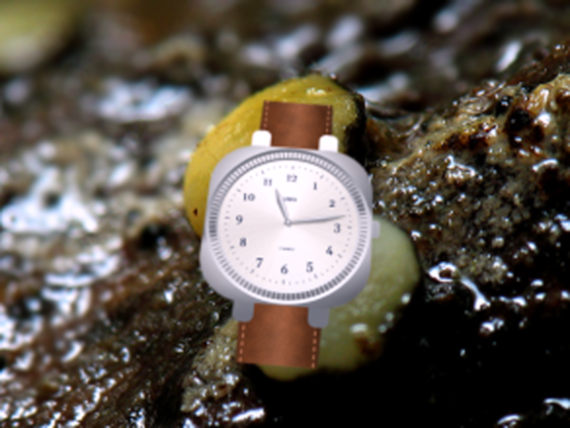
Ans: 11:13
